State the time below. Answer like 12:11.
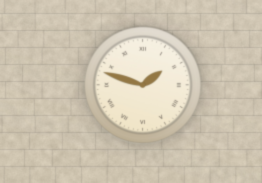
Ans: 1:48
